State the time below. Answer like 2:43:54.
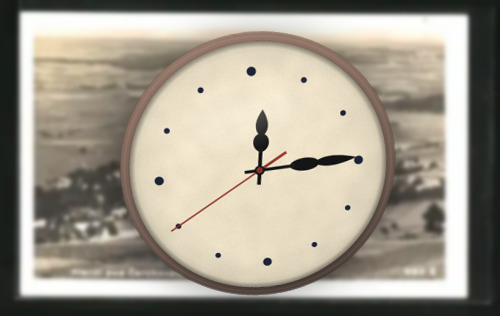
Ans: 12:14:40
